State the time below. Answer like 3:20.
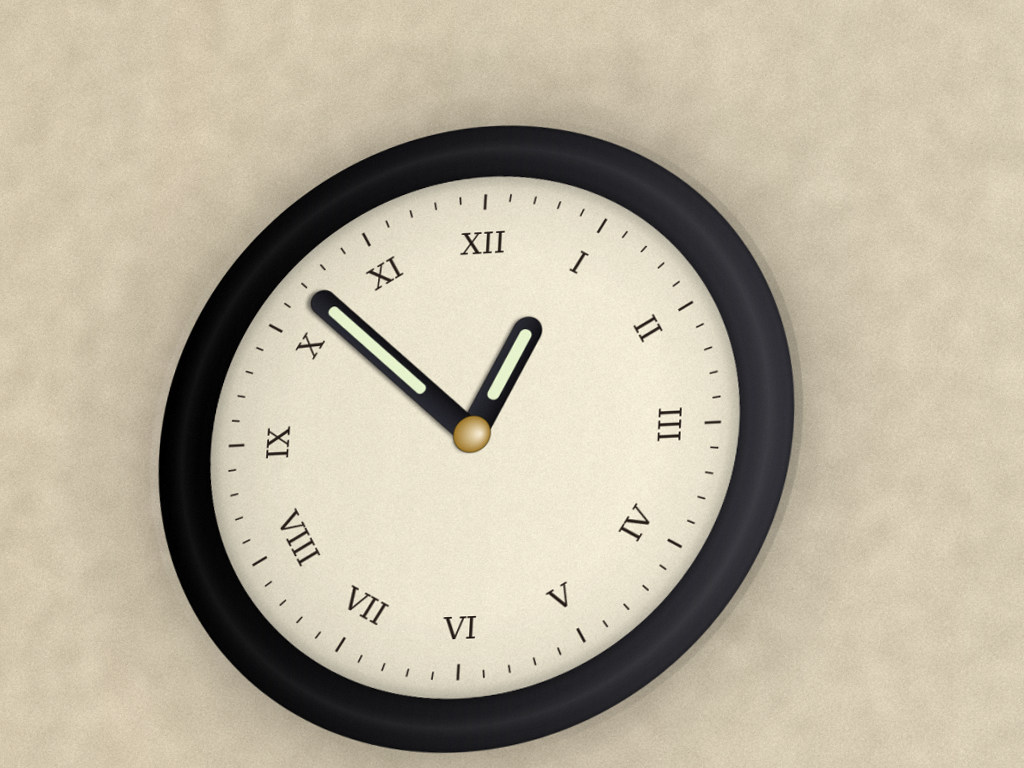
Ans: 12:52
